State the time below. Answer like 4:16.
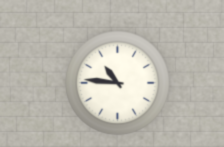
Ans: 10:46
